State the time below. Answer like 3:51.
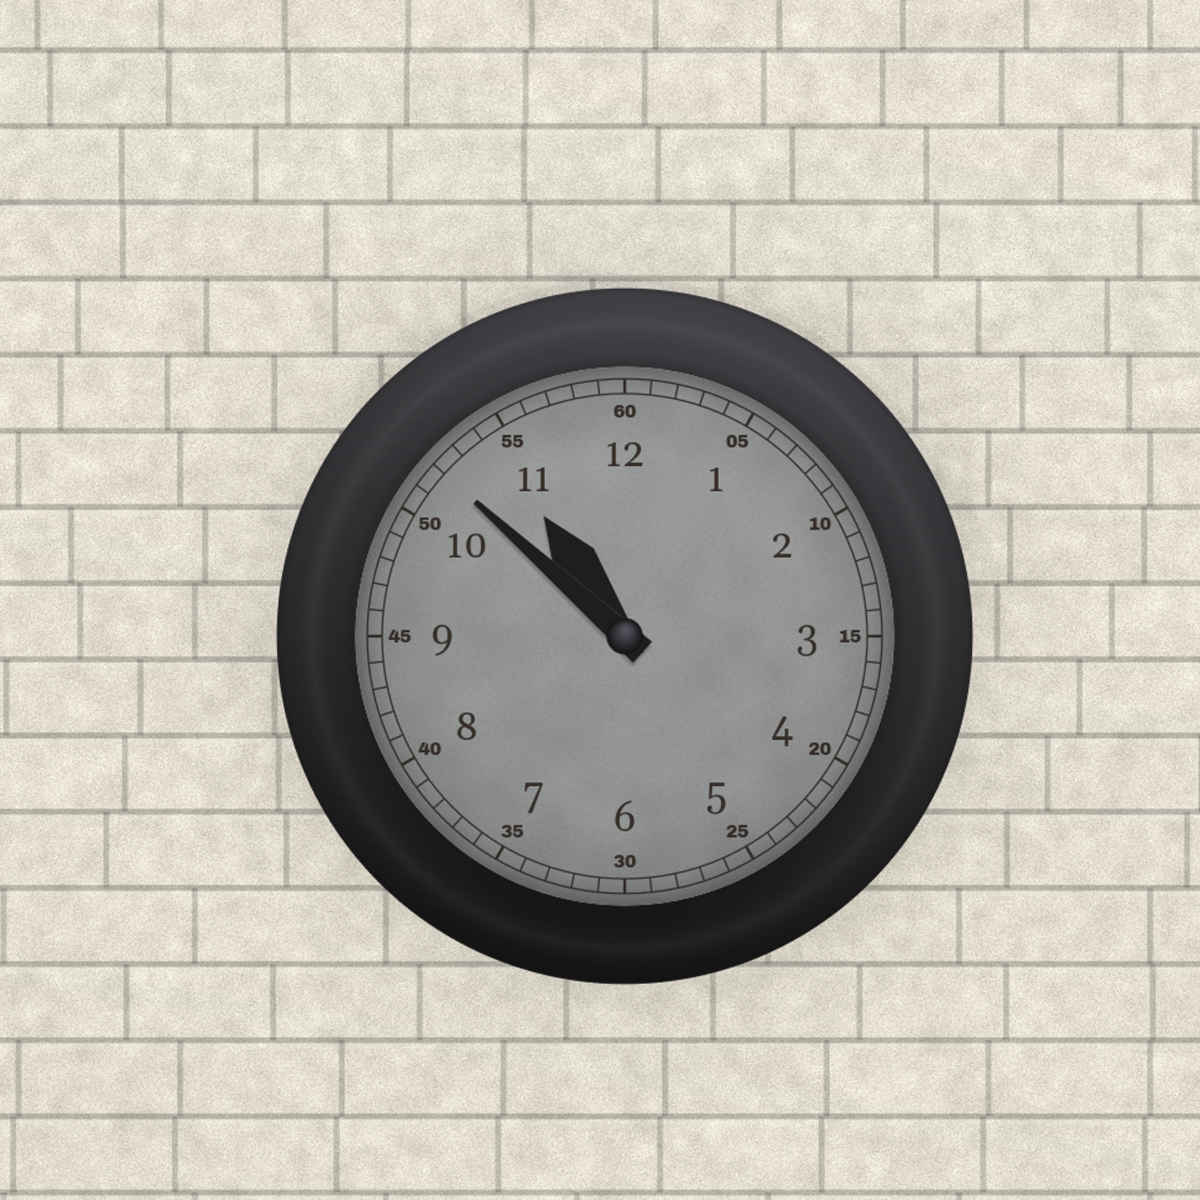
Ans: 10:52
